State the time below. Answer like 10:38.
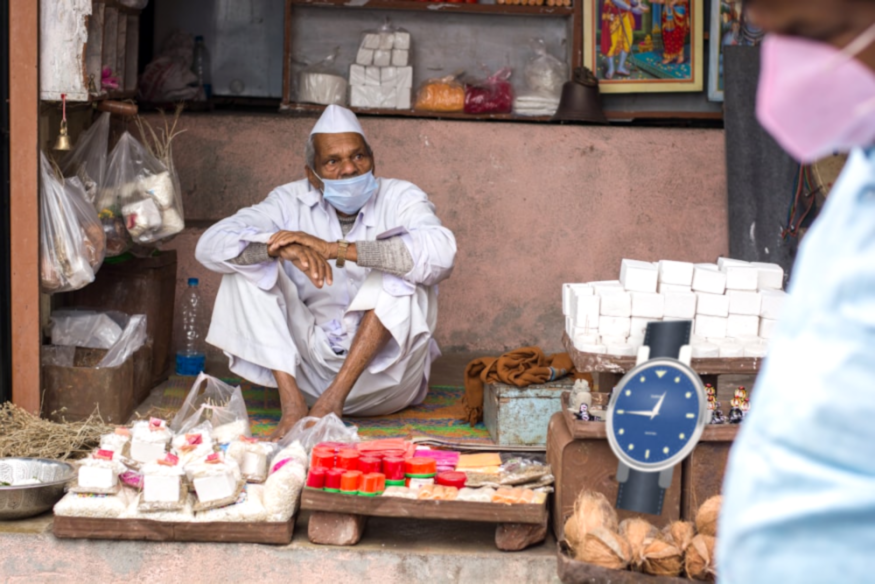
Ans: 12:45
